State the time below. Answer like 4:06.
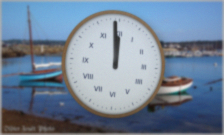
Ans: 11:59
